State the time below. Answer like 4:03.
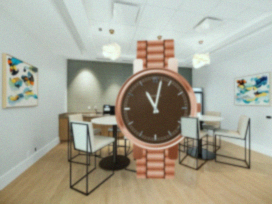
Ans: 11:02
